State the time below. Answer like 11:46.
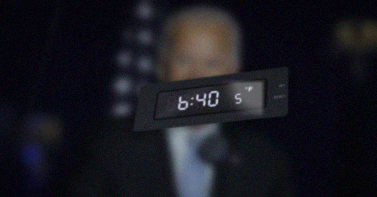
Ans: 6:40
